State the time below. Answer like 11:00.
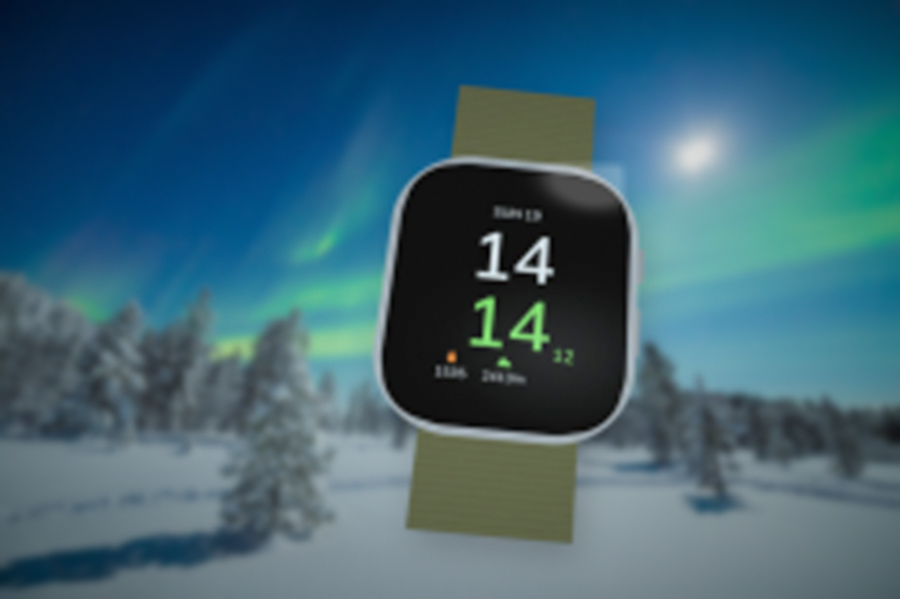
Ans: 14:14
